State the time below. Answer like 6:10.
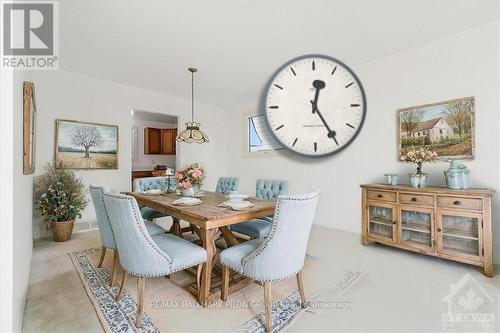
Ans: 12:25
